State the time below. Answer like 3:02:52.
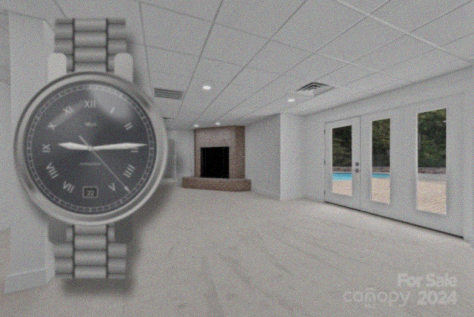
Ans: 9:14:23
